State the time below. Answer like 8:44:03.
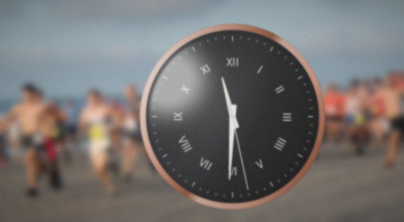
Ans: 11:30:28
